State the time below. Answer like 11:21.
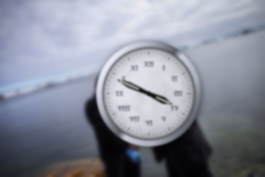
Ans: 3:49
